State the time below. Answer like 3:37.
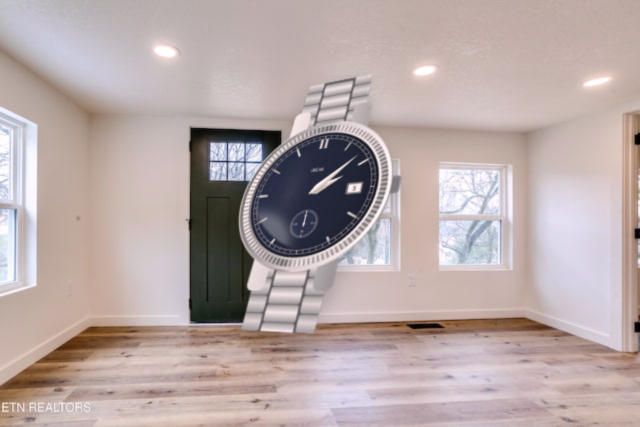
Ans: 2:08
